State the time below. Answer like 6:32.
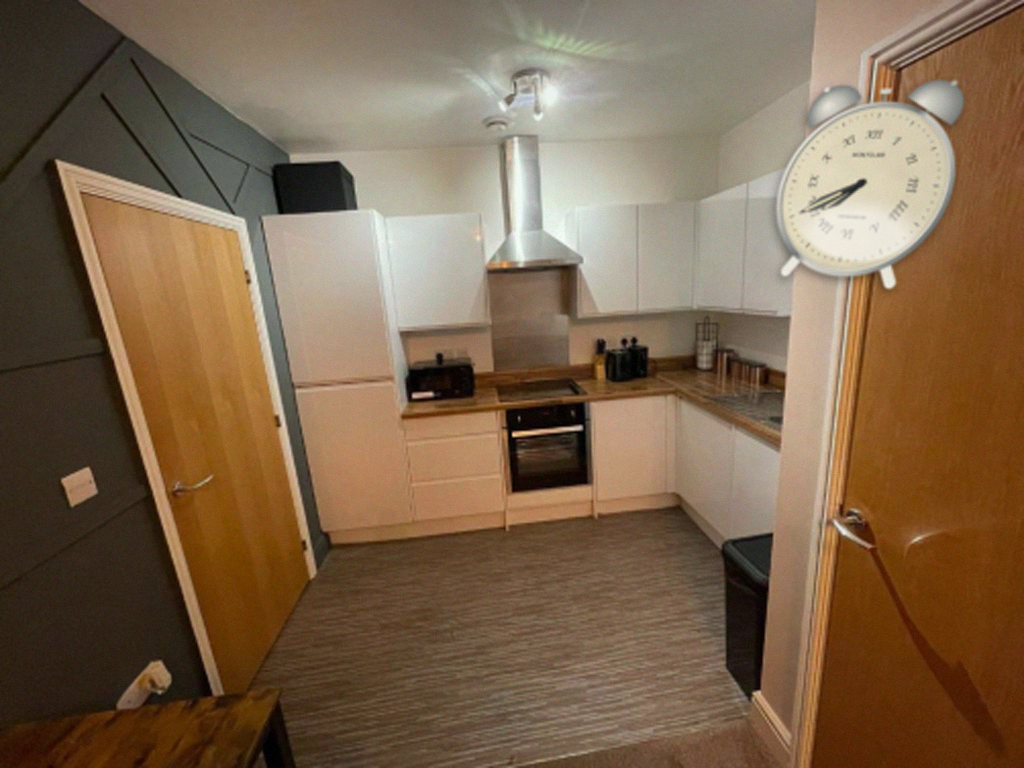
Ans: 7:40
